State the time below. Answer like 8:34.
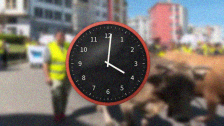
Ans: 4:01
